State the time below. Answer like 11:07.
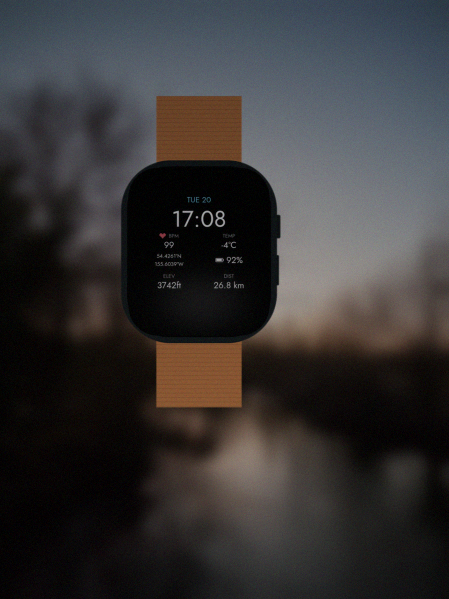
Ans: 17:08
